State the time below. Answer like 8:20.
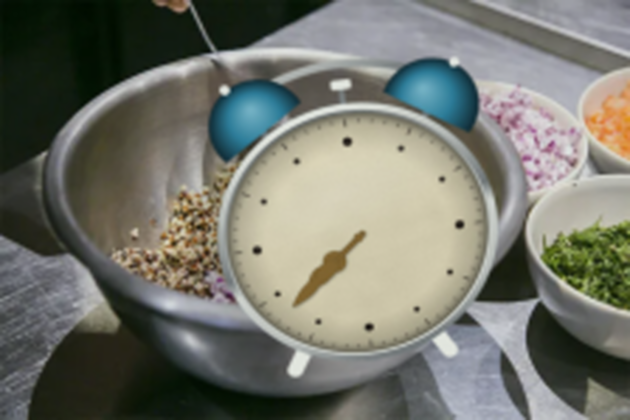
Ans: 7:38
